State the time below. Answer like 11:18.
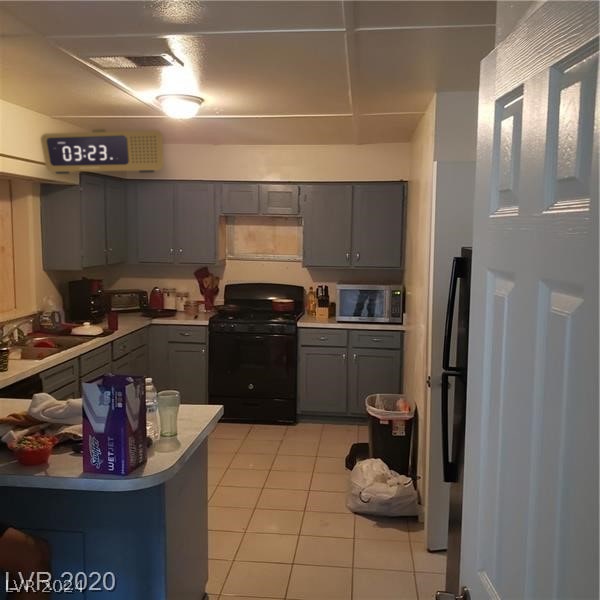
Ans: 3:23
